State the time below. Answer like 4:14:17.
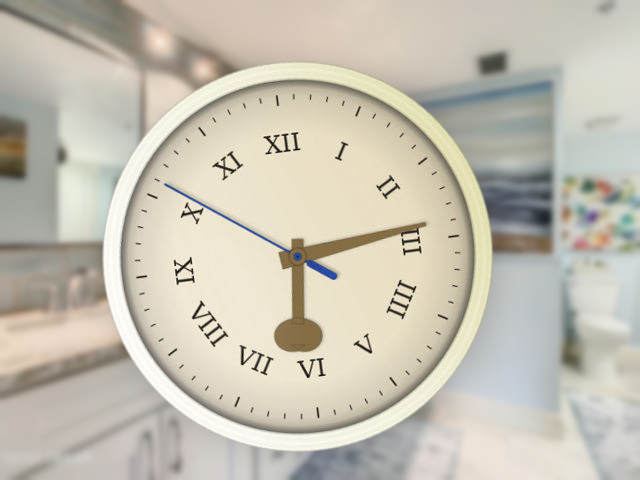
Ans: 6:13:51
